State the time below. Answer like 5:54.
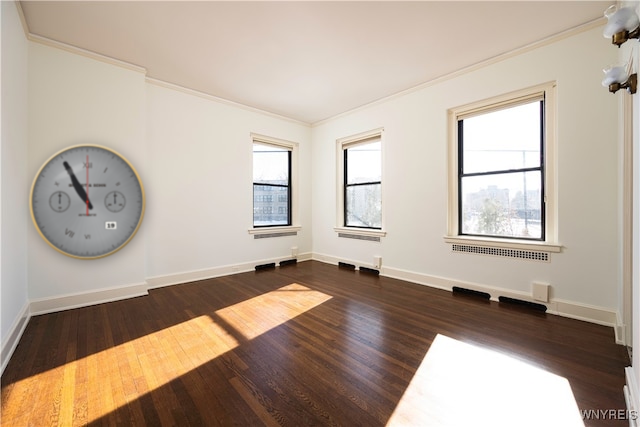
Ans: 10:55
